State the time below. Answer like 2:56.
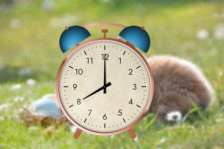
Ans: 8:00
